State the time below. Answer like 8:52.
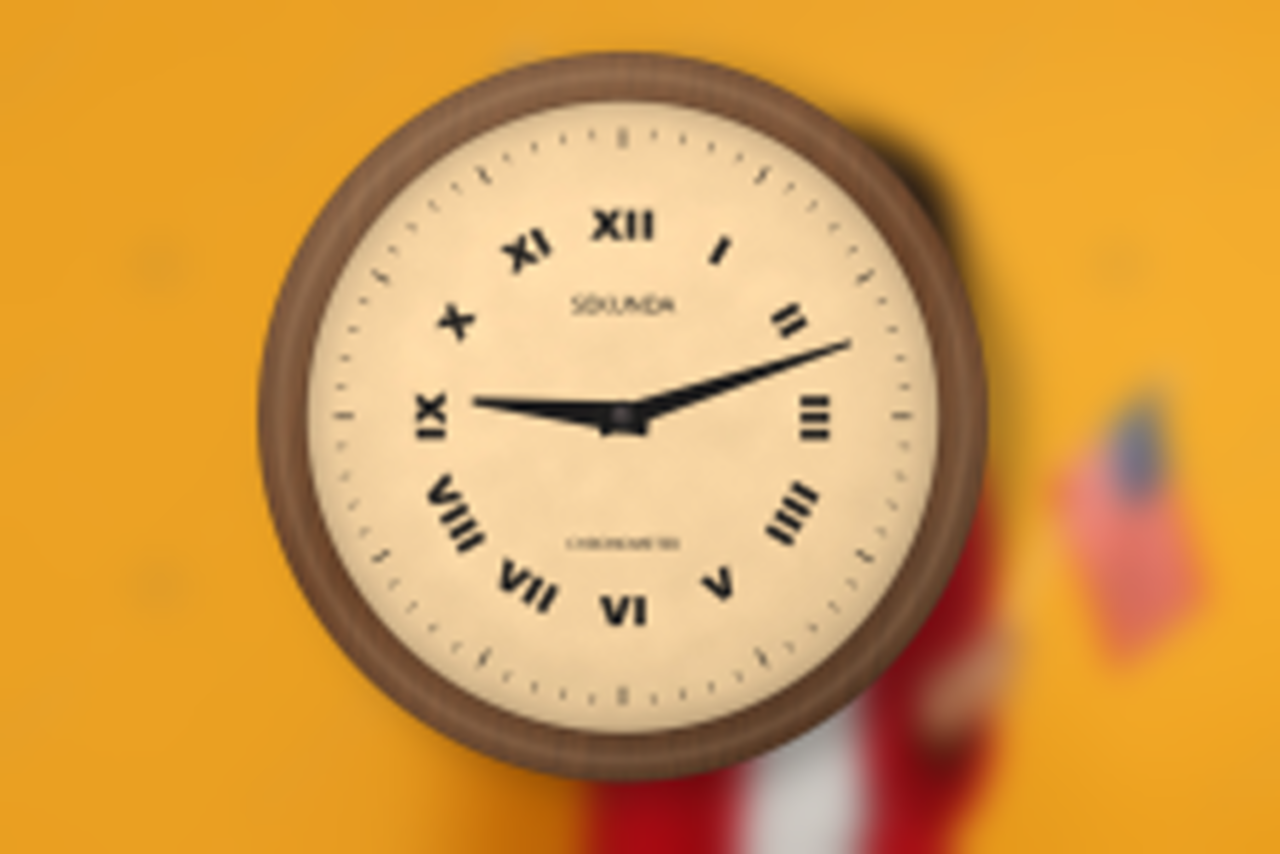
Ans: 9:12
